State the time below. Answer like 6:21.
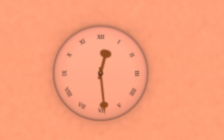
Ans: 12:29
